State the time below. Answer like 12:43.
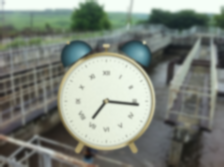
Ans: 7:16
